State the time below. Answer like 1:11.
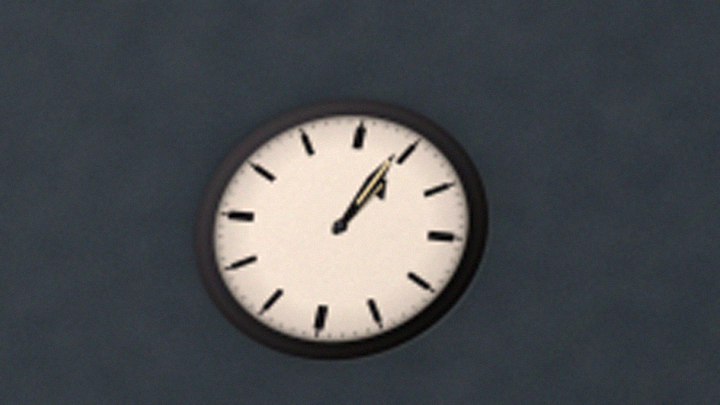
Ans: 1:04
